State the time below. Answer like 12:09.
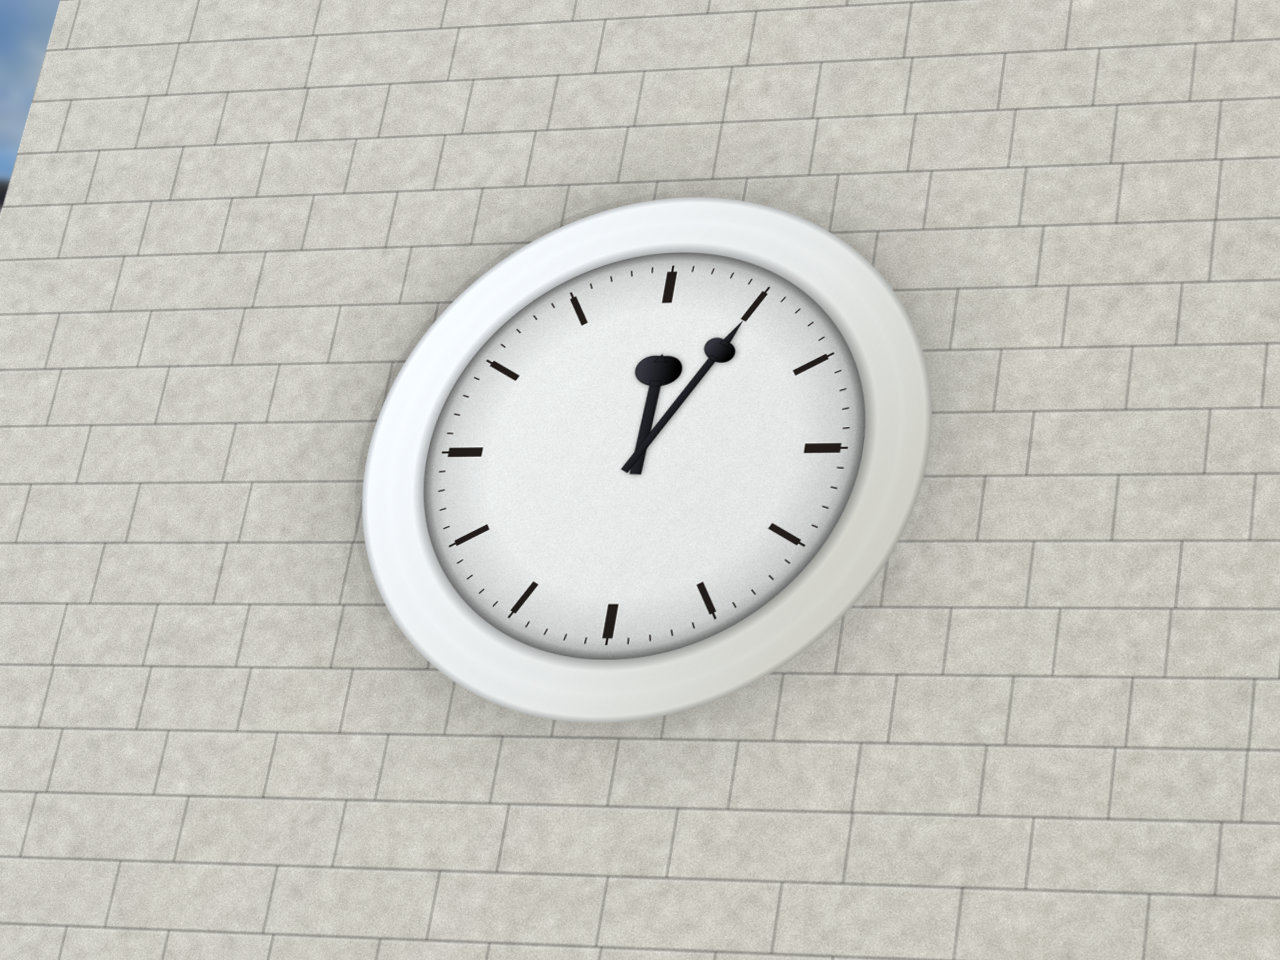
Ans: 12:05
